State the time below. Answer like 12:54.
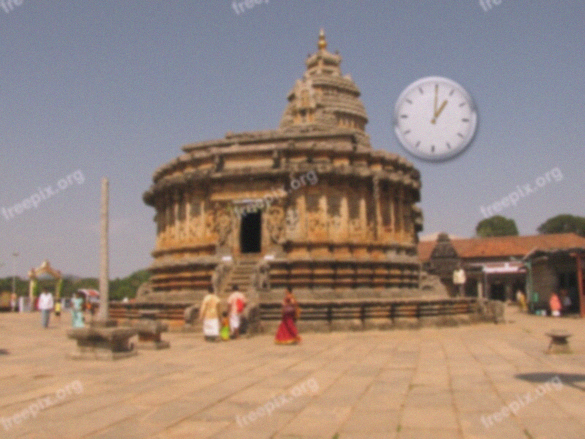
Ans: 1:00
